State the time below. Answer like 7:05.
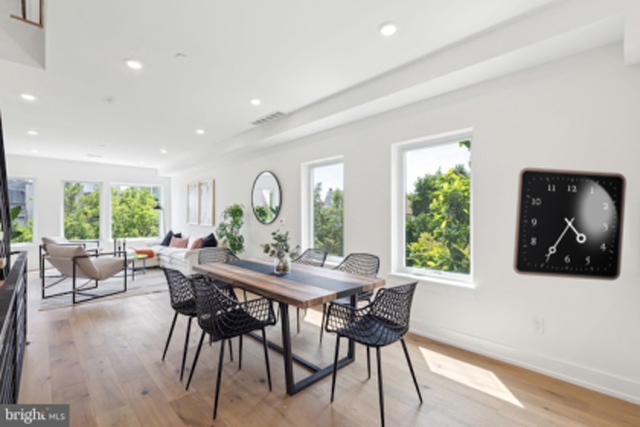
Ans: 4:35
